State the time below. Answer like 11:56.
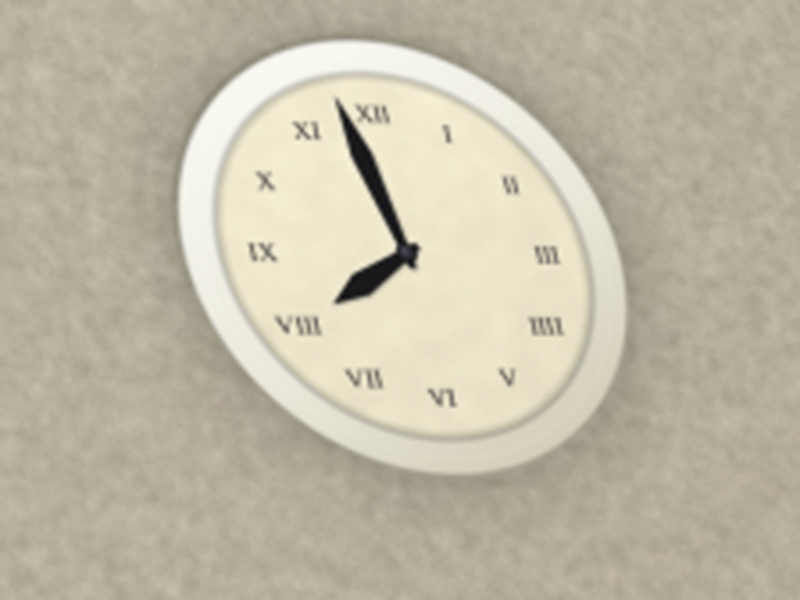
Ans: 7:58
